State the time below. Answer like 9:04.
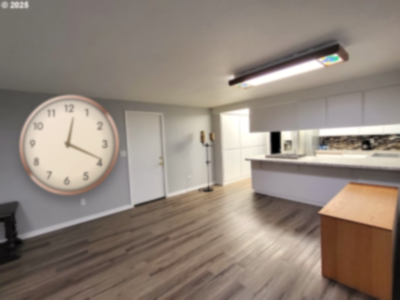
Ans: 12:19
